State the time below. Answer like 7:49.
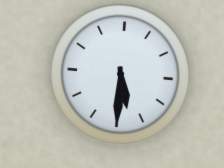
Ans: 5:30
